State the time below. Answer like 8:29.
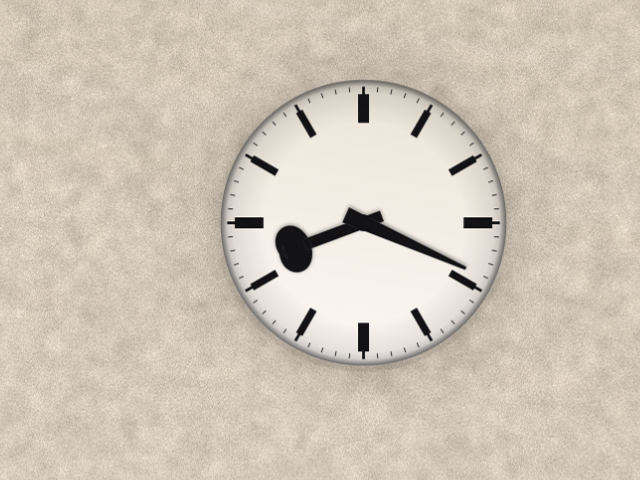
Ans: 8:19
